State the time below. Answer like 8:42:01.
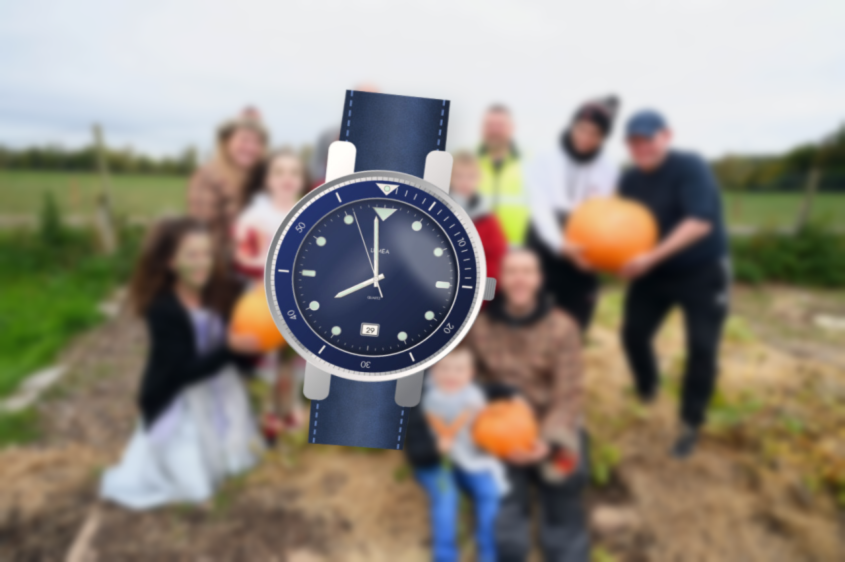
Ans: 7:58:56
